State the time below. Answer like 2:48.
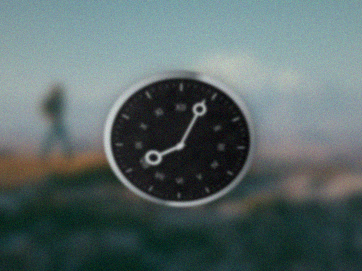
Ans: 8:04
